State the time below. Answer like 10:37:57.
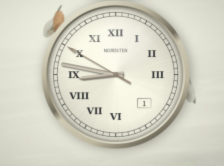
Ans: 8:46:50
